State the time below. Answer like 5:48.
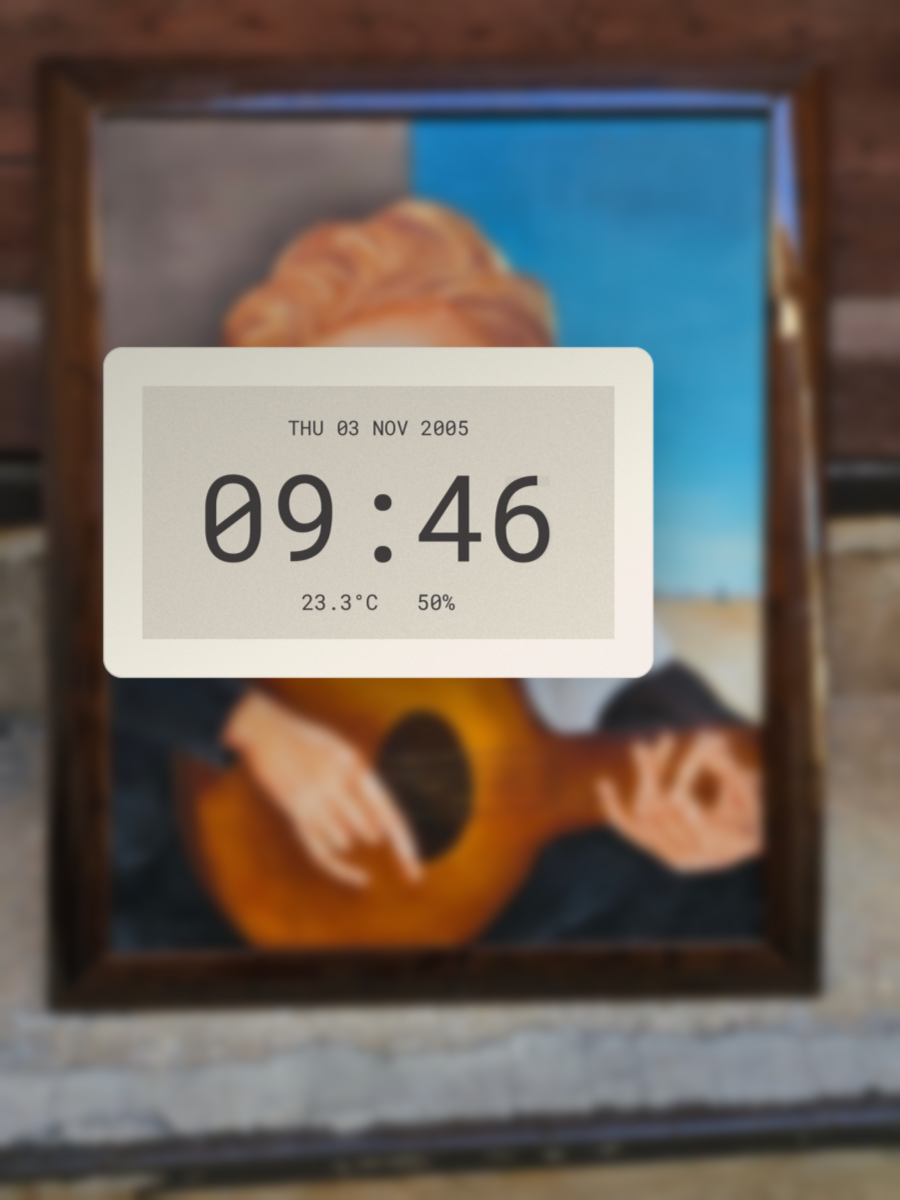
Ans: 9:46
